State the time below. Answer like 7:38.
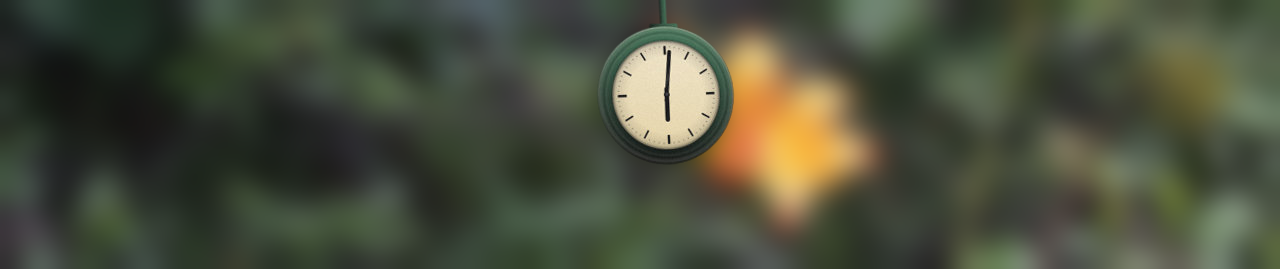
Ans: 6:01
